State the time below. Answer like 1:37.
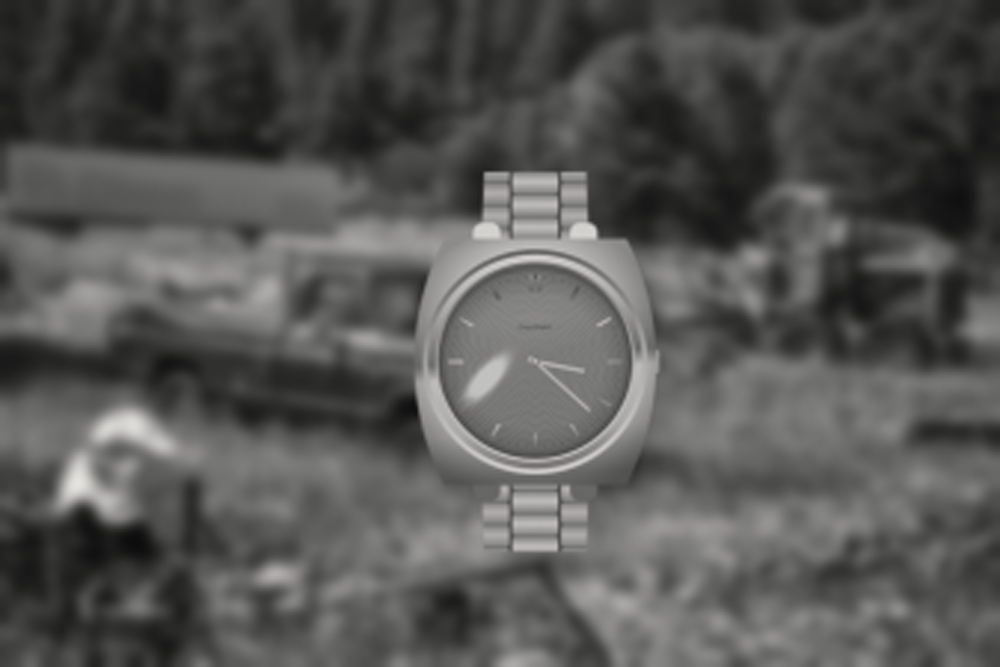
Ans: 3:22
